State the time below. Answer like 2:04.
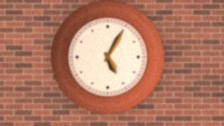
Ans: 5:05
